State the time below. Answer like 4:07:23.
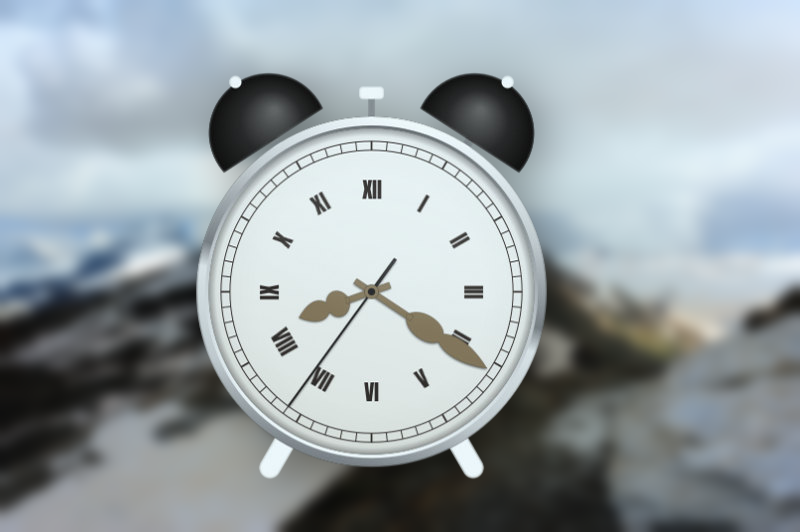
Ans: 8:20:36
